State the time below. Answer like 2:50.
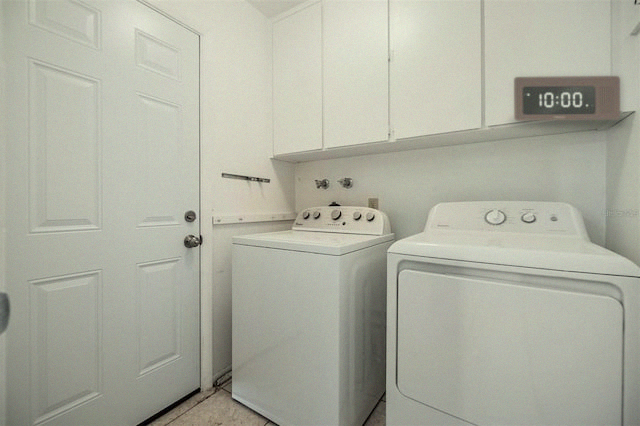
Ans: 10:00
